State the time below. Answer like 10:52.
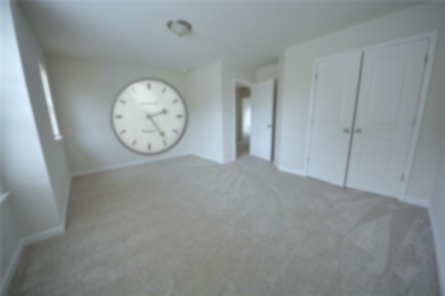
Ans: 2:24
